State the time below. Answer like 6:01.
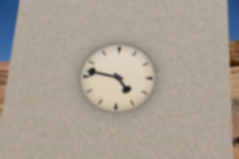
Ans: 4:47
